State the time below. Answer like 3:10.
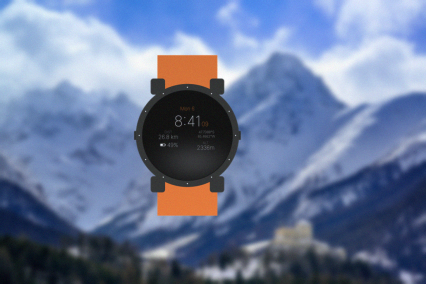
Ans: 8:41
